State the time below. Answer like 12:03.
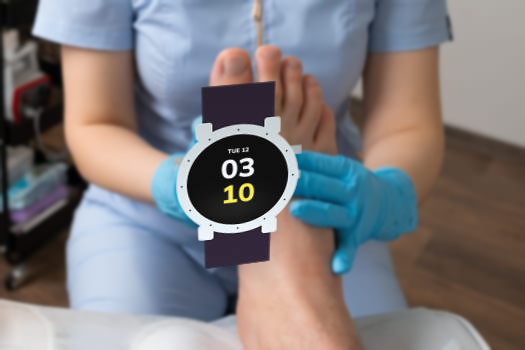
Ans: 3:10
